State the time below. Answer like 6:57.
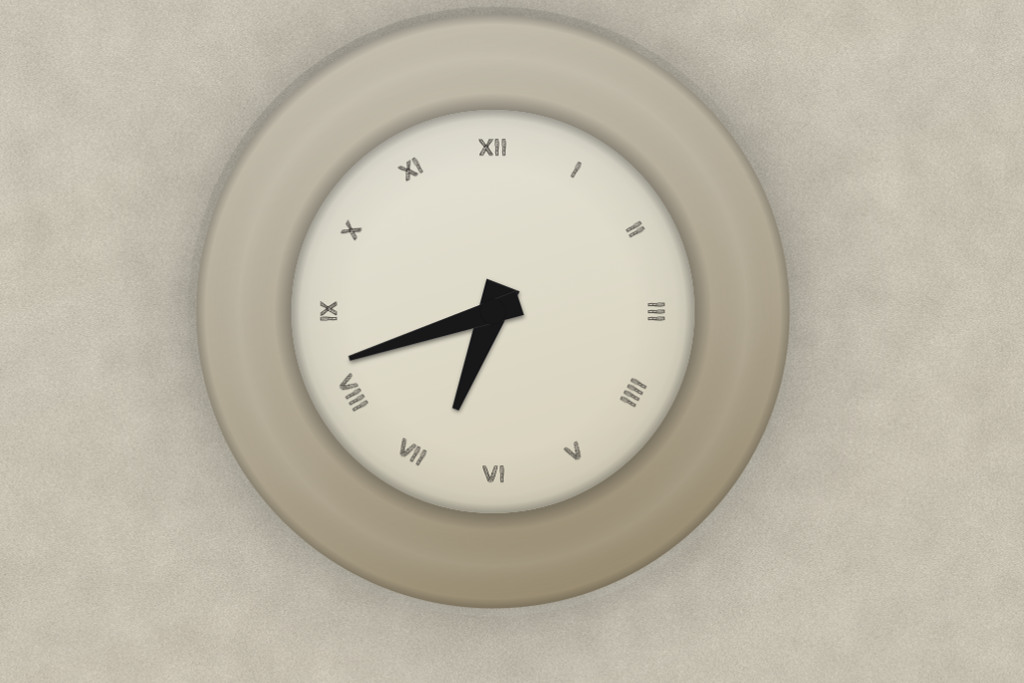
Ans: 6:42
